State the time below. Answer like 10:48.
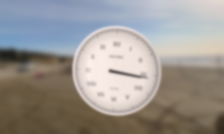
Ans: 3:16
